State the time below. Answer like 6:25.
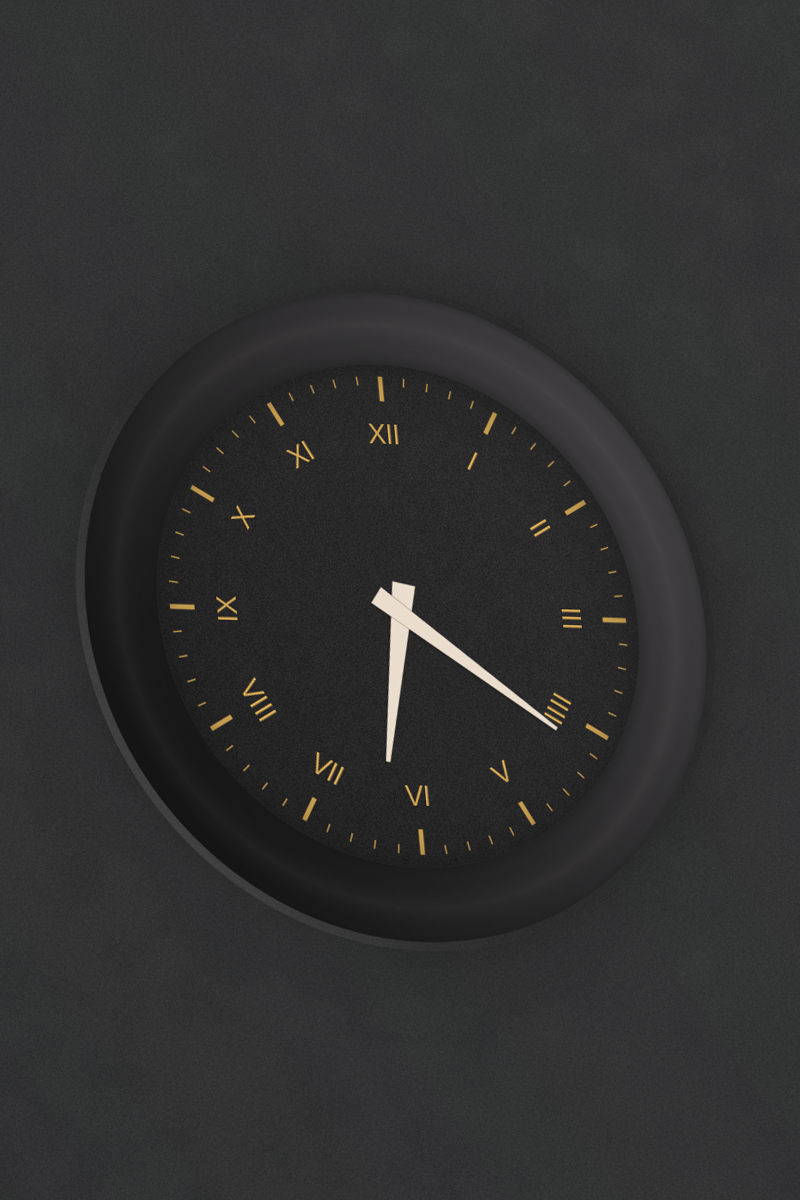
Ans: 6:21
